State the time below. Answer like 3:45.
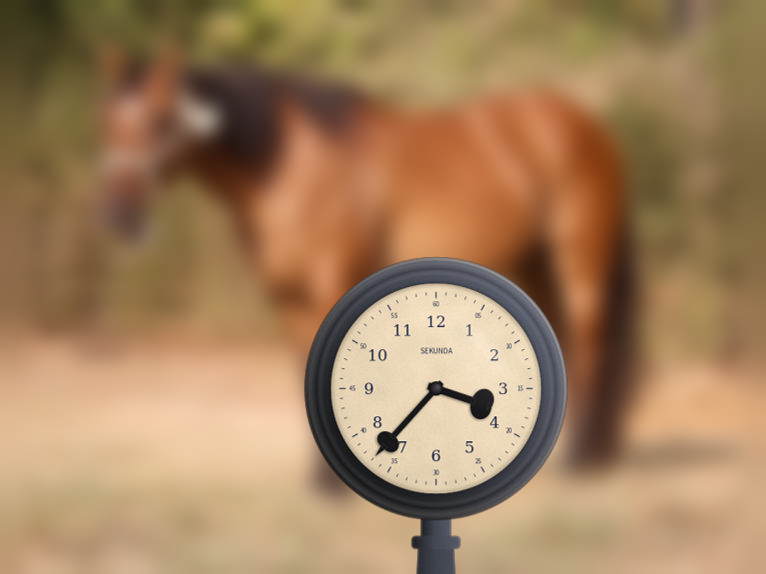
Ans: 3:37
